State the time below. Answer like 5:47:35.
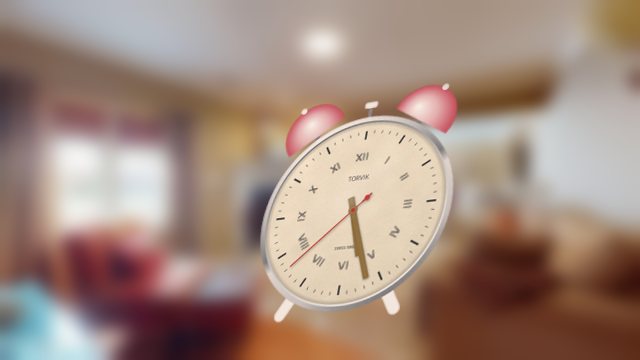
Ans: 5:26:38
